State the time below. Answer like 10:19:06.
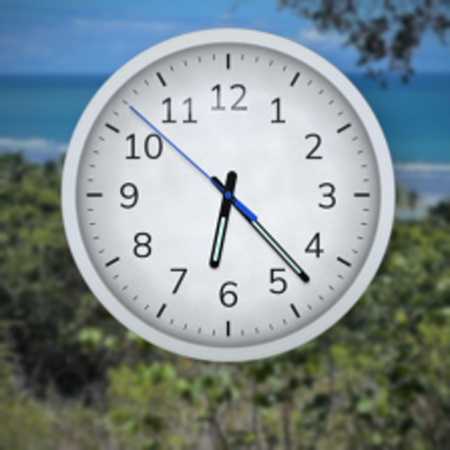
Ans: 6:22:52
